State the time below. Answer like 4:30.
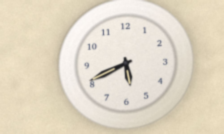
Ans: 5:41
